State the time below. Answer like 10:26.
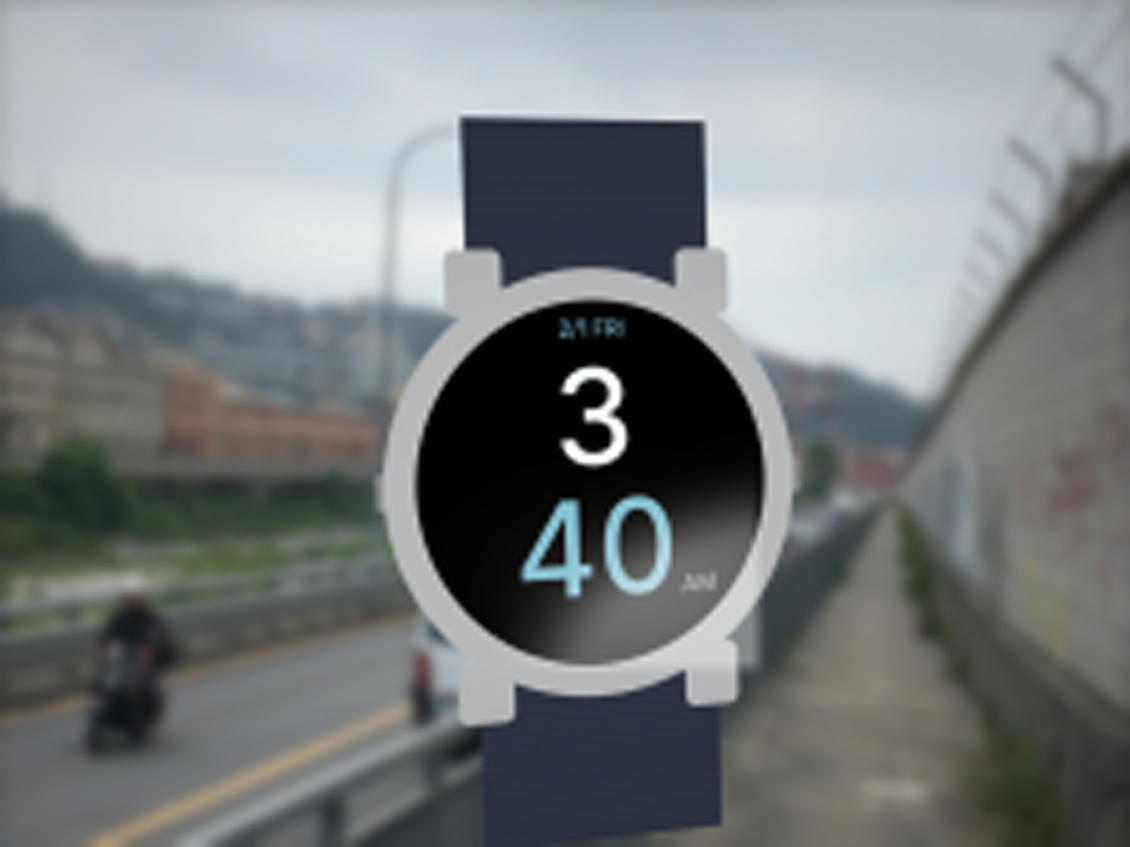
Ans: 3:40
